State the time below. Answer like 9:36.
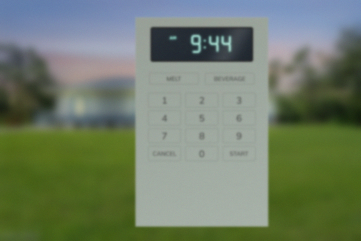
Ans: 9:44
